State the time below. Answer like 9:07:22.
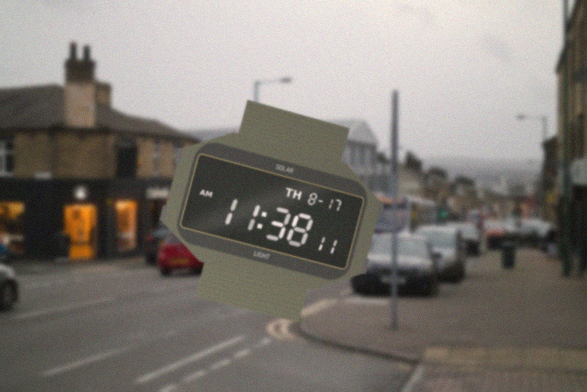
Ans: 11:38:11
